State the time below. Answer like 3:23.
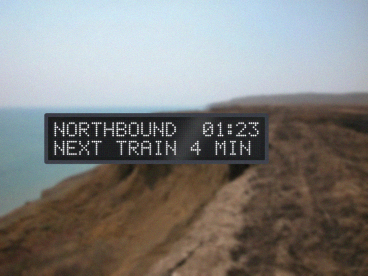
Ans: 1:23
